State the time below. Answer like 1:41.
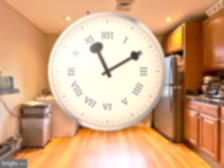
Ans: 11:10
